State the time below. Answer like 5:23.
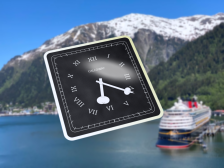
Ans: 6:21
